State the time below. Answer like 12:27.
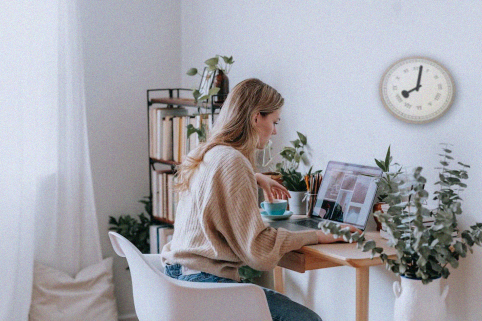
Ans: 8:02
